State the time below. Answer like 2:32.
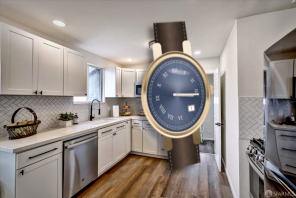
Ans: 3:16
